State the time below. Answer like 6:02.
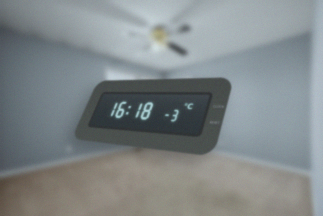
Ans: 16:18
